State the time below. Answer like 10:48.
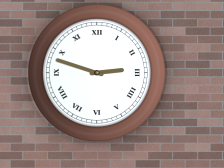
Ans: 2:48
